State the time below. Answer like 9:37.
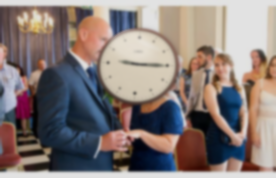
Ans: 9:15
